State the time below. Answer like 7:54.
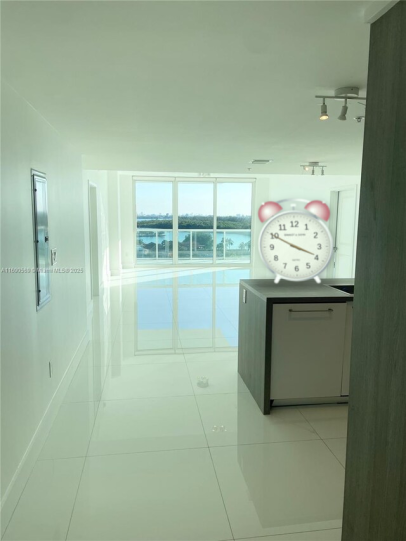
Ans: 3:50
